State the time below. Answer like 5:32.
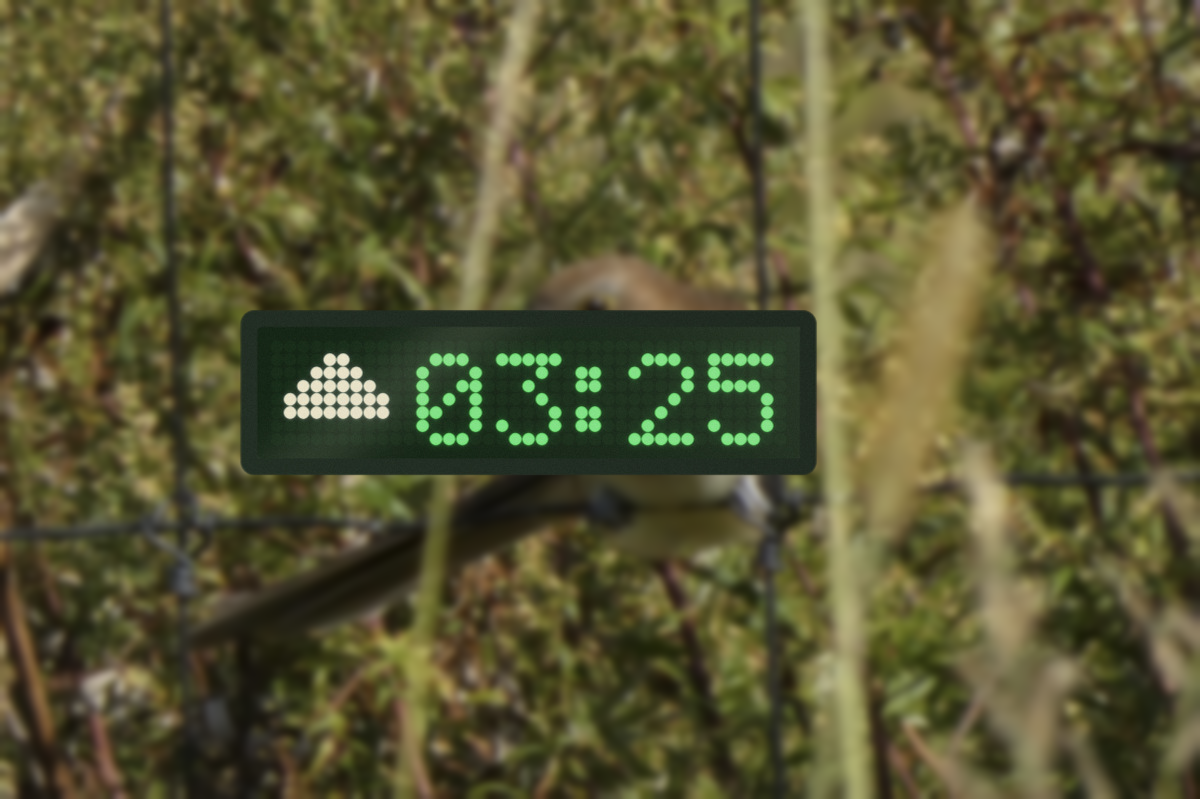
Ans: 3:25
